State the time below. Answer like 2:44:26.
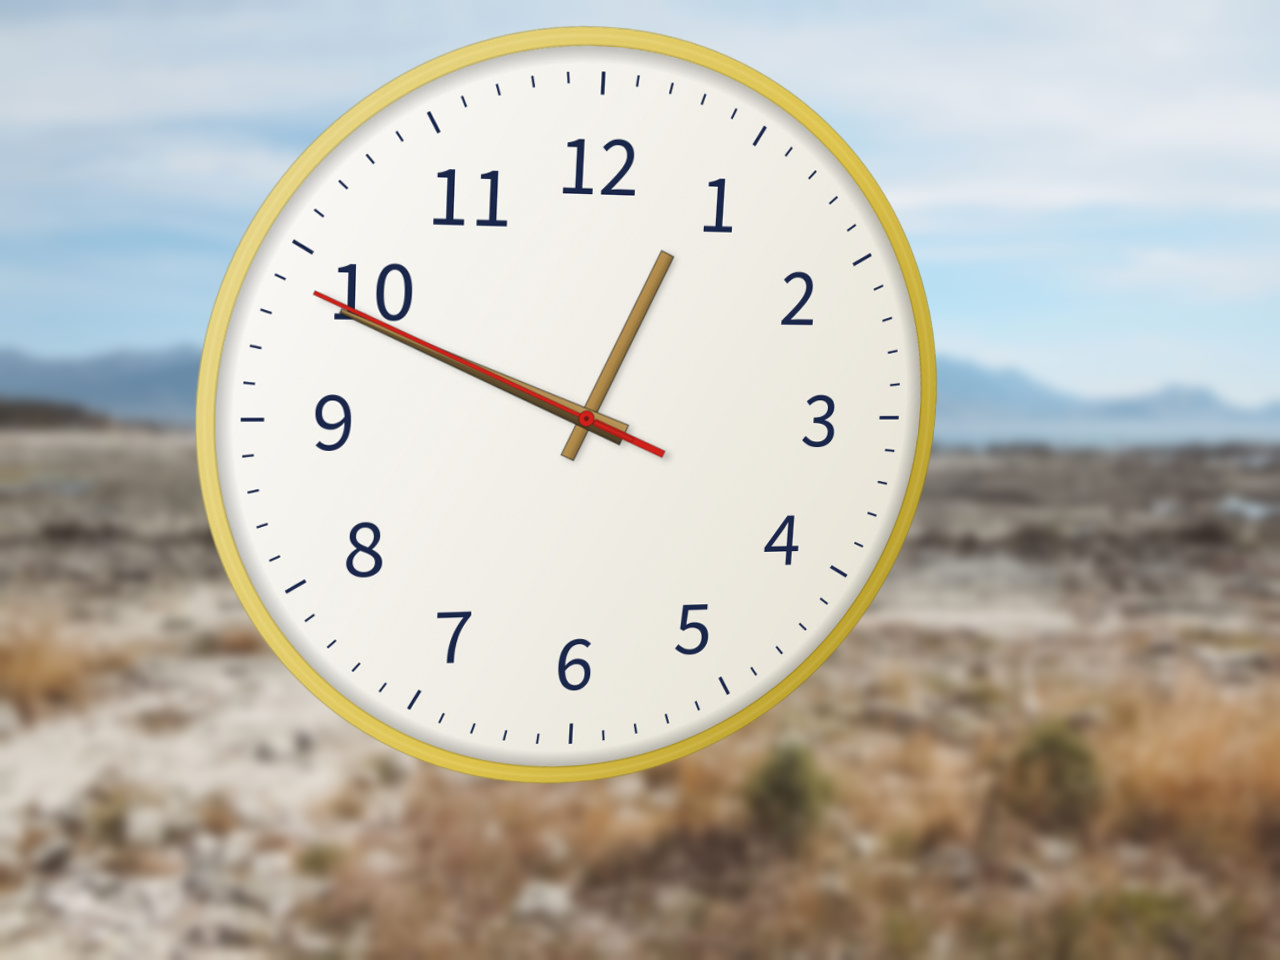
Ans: 12:48:49
